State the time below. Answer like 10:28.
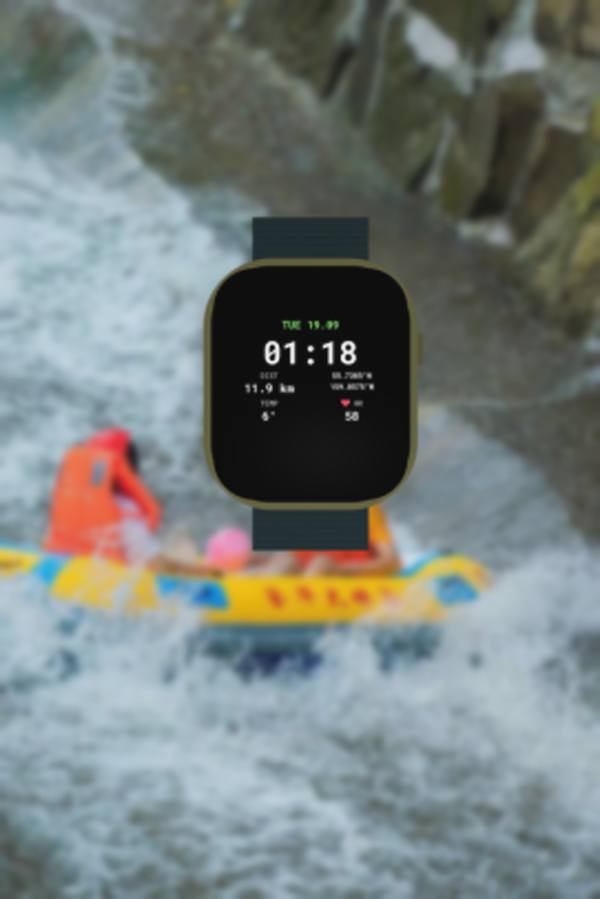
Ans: 1:18
